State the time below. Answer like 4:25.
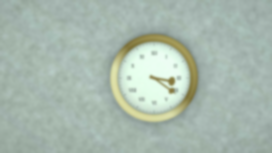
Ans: 3:21
